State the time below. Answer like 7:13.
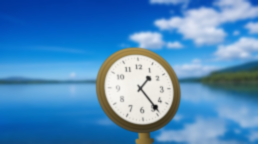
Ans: 1:24
